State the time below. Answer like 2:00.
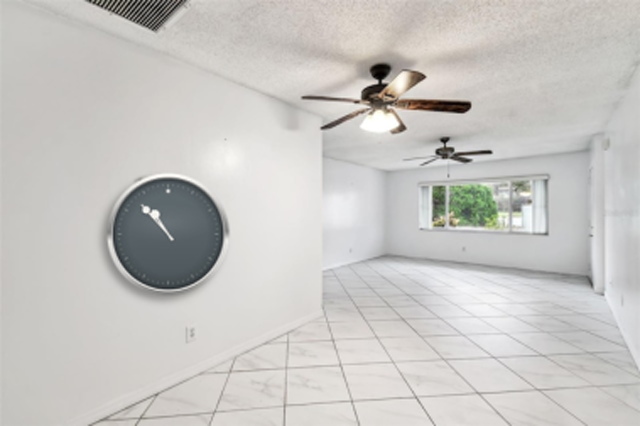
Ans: 10:53
